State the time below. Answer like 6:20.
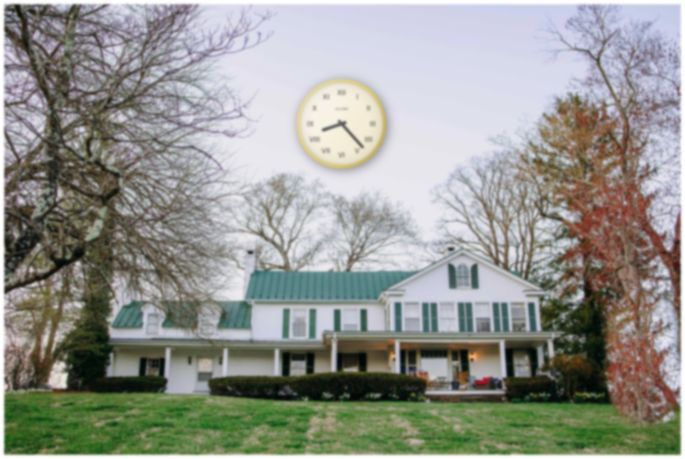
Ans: 8:23
